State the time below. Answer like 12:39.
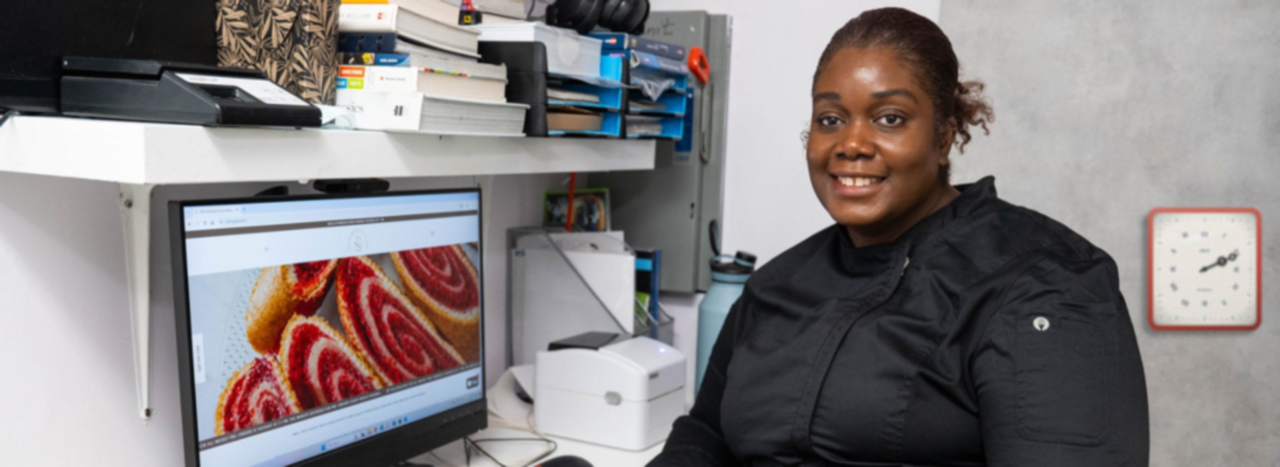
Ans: 2:11
